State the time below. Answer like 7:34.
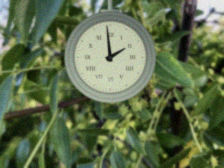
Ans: 1:59
